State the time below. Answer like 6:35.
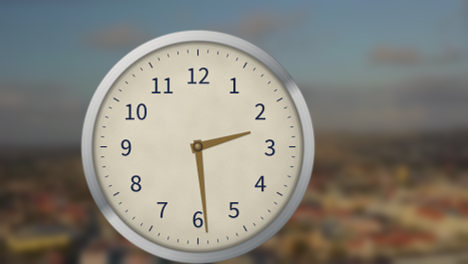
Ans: 2:29
